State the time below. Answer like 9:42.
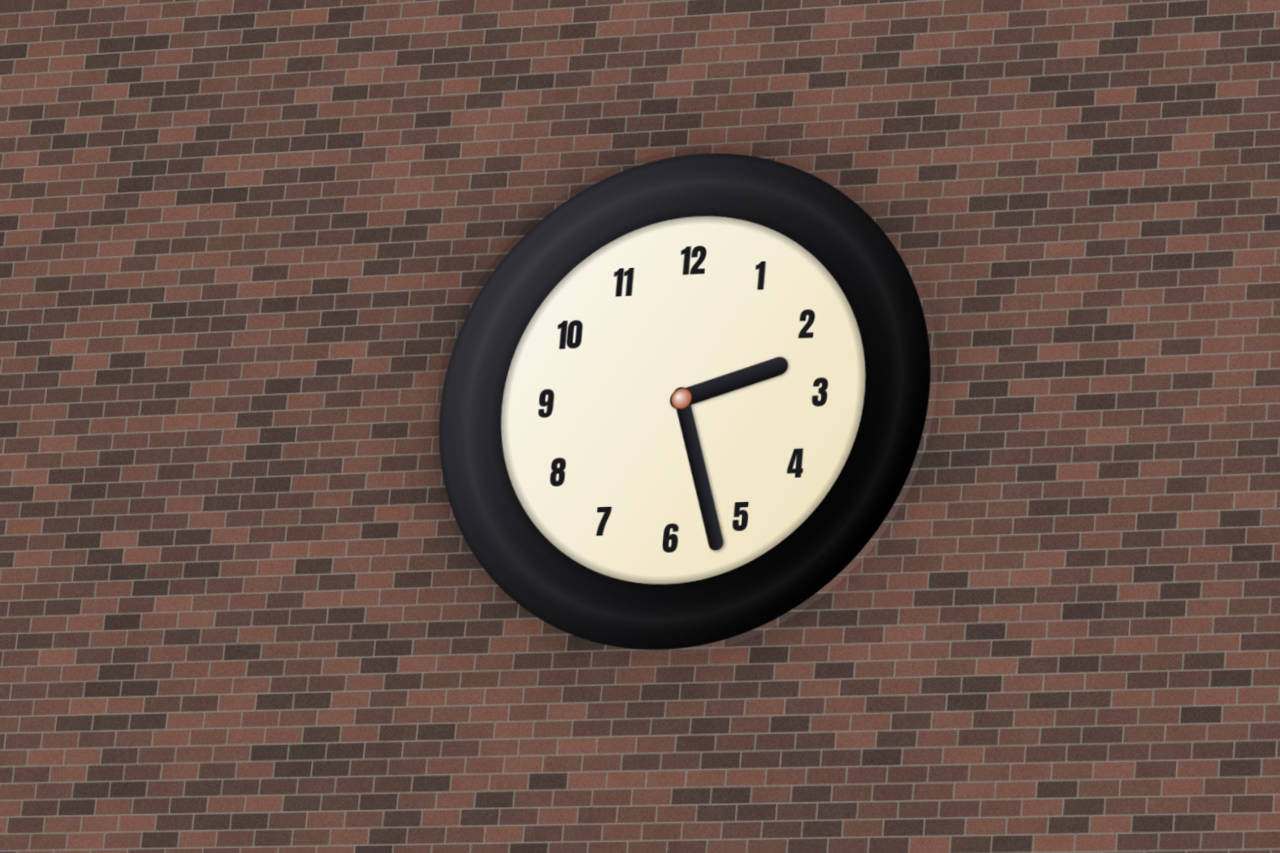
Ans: 2:27
